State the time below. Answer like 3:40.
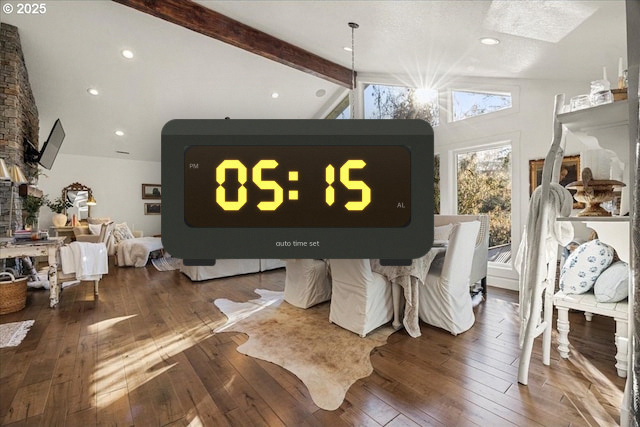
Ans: 5:15
